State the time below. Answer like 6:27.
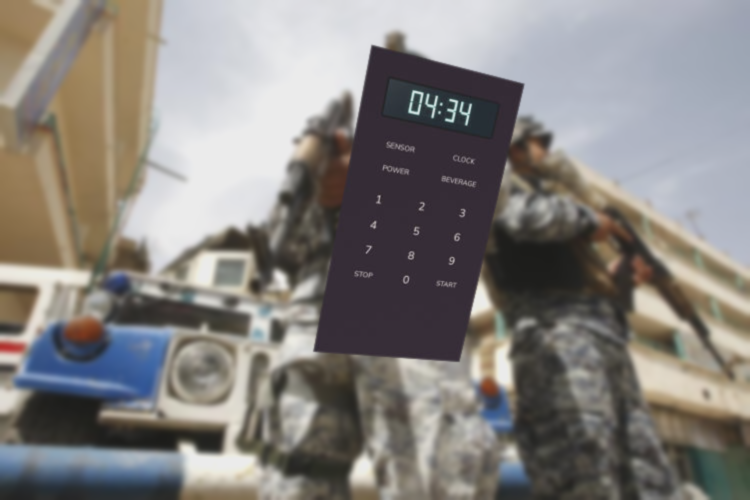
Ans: 4:34
